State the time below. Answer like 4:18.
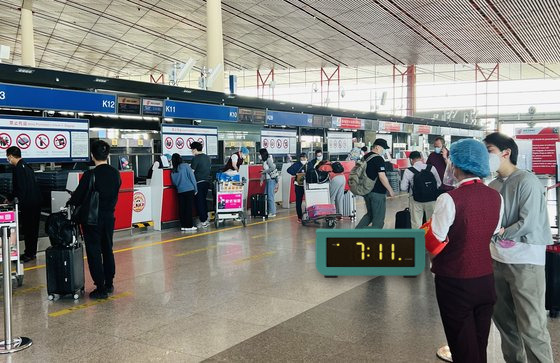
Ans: 7:11
